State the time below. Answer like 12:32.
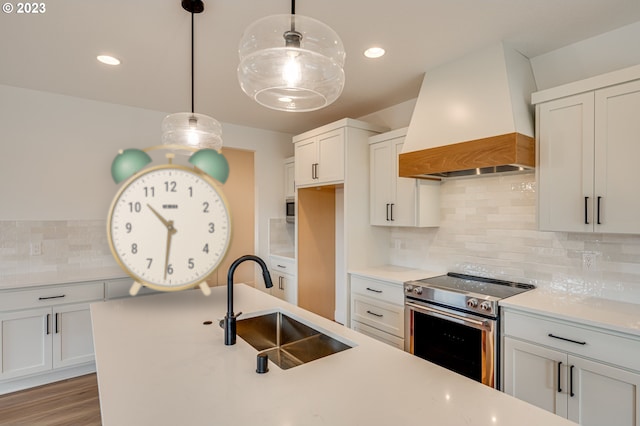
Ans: 10:31
